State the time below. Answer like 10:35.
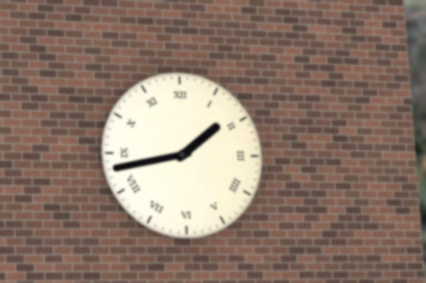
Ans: 1:43
